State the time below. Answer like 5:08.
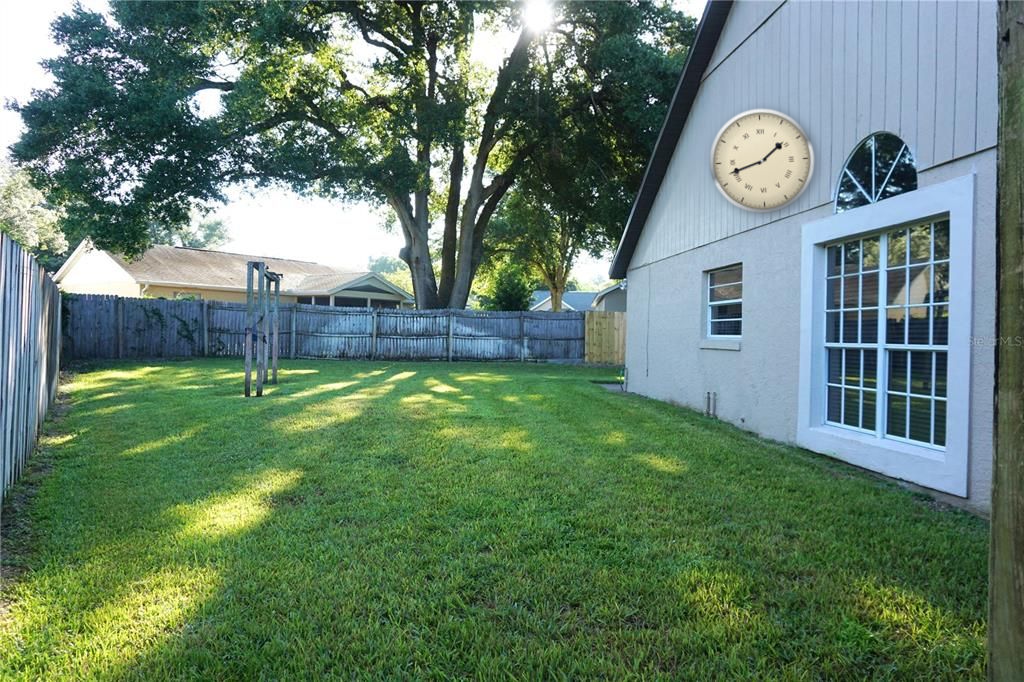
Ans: 1:42
